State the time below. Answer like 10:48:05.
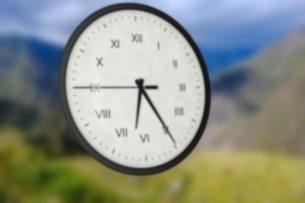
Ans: 6:24:45
